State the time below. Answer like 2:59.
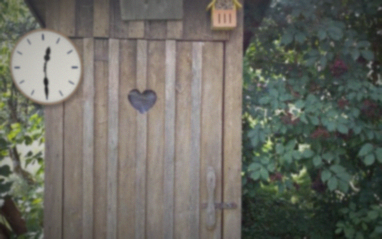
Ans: 12:30
